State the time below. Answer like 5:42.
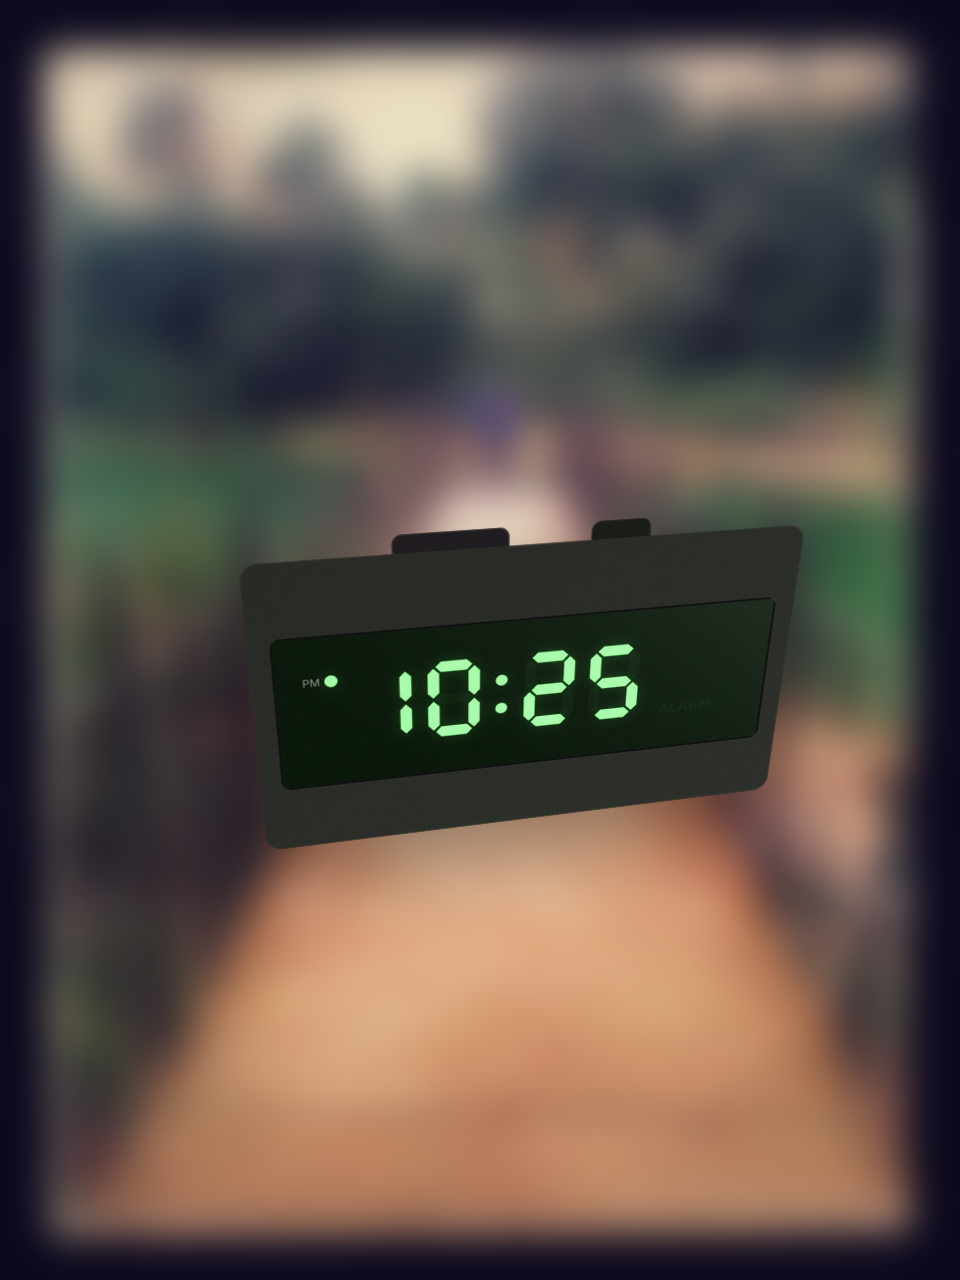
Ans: 10:25
